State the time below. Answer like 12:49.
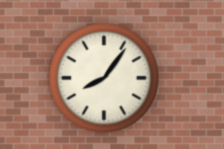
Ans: 8:06
